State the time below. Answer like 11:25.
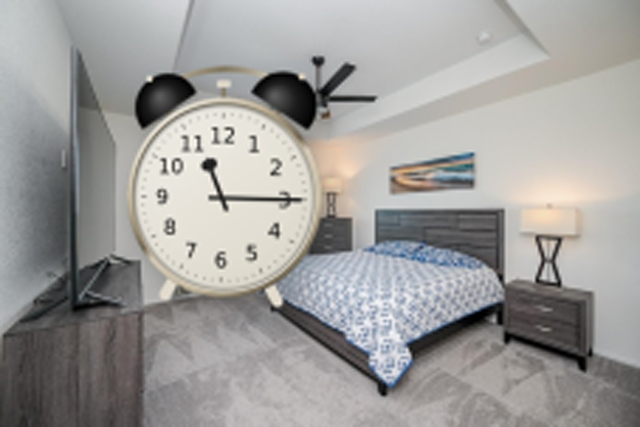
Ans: 11:15
